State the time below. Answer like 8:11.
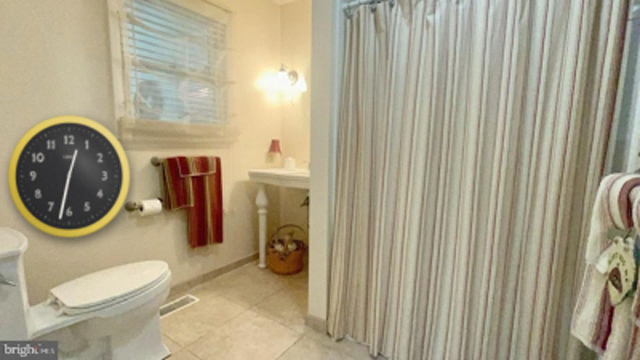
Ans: 12:32
